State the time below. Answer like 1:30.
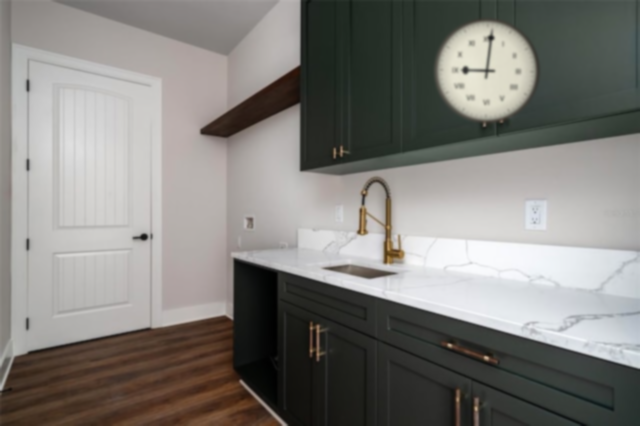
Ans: 9:01
